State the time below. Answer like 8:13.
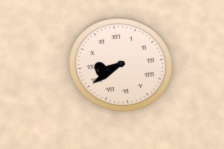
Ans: 8:40
